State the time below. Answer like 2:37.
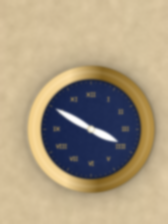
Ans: 3:50
